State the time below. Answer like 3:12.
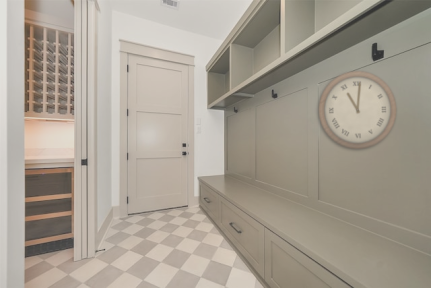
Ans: 11:01
